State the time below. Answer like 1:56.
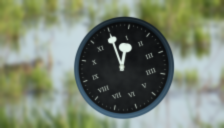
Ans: 1:00
